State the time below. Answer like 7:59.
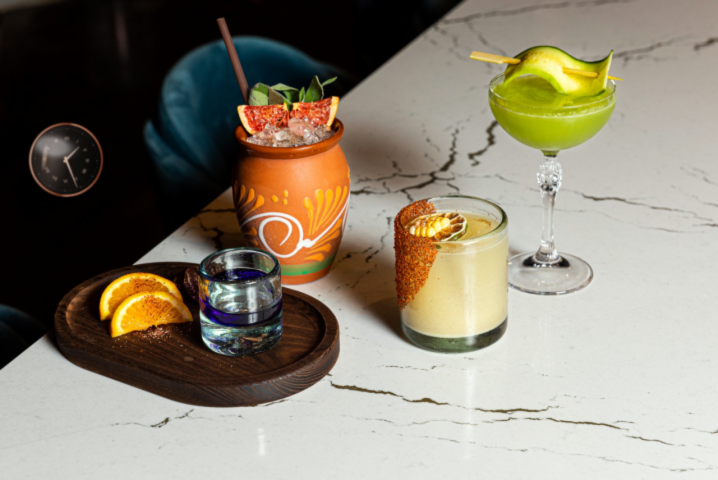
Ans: 1:26
